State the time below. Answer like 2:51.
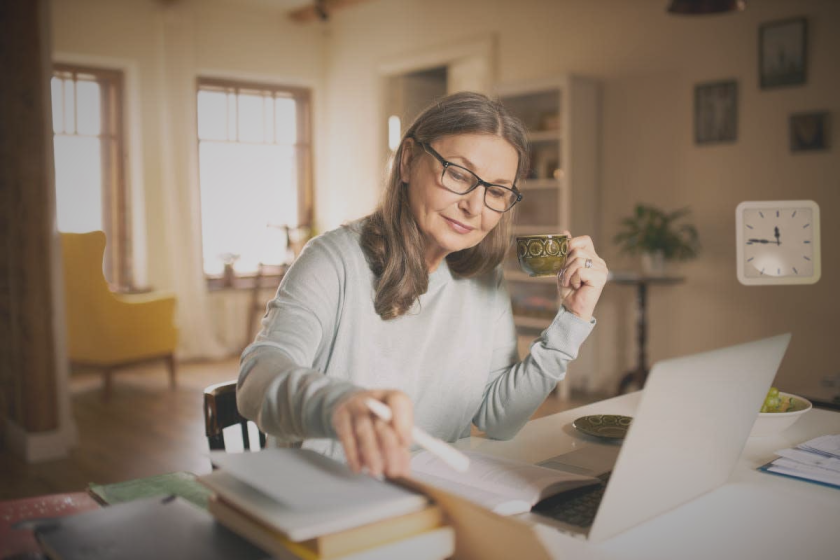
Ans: 11:46
